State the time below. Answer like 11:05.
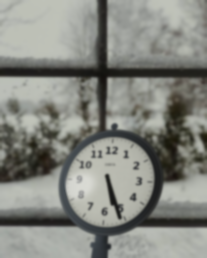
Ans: 5:26
